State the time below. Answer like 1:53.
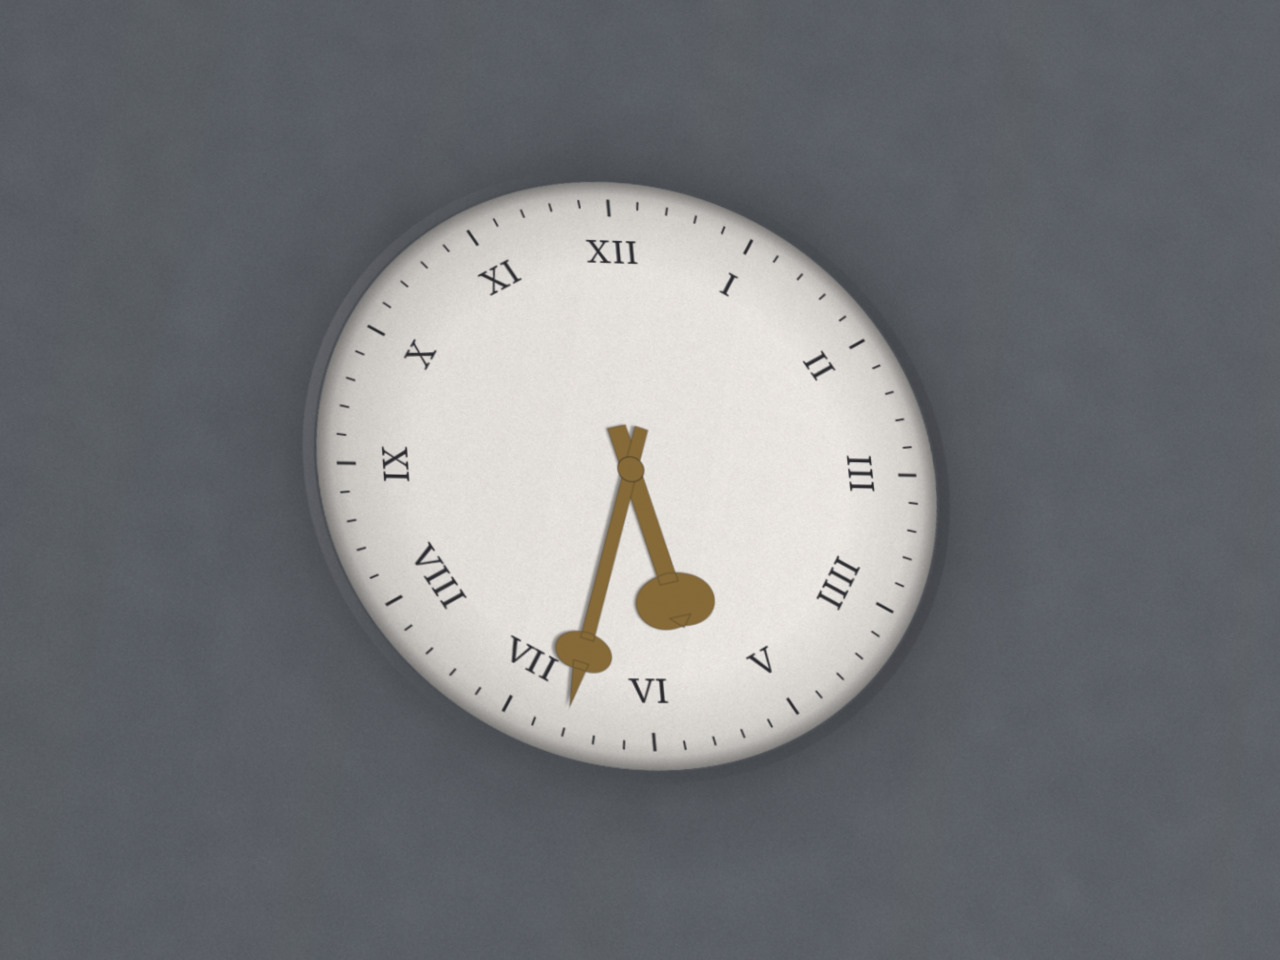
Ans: 5:33
